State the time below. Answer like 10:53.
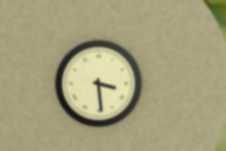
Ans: 3:29
